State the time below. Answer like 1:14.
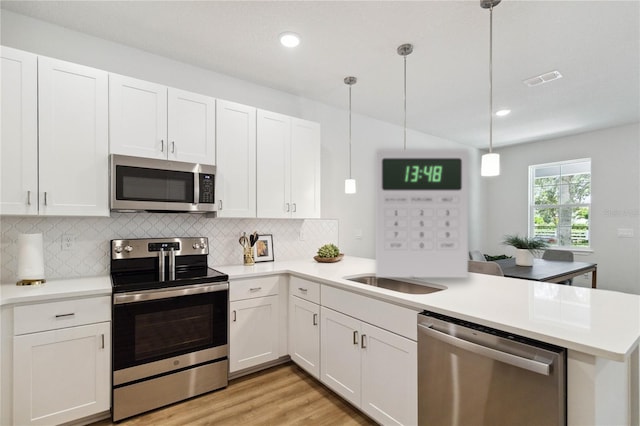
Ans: 13:48
